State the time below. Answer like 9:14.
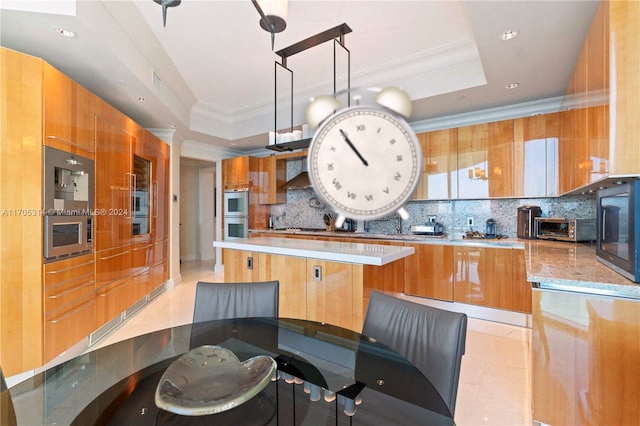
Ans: 10:55
